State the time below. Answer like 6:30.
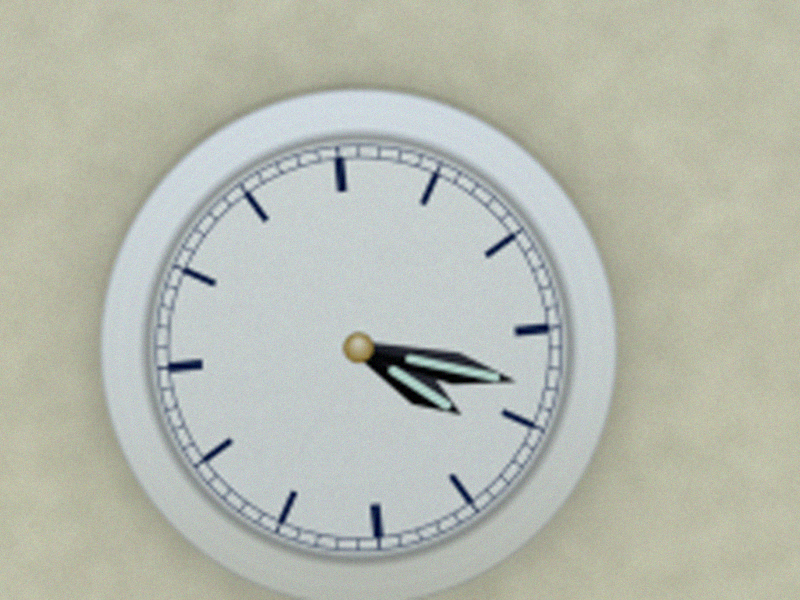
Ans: 4:18
